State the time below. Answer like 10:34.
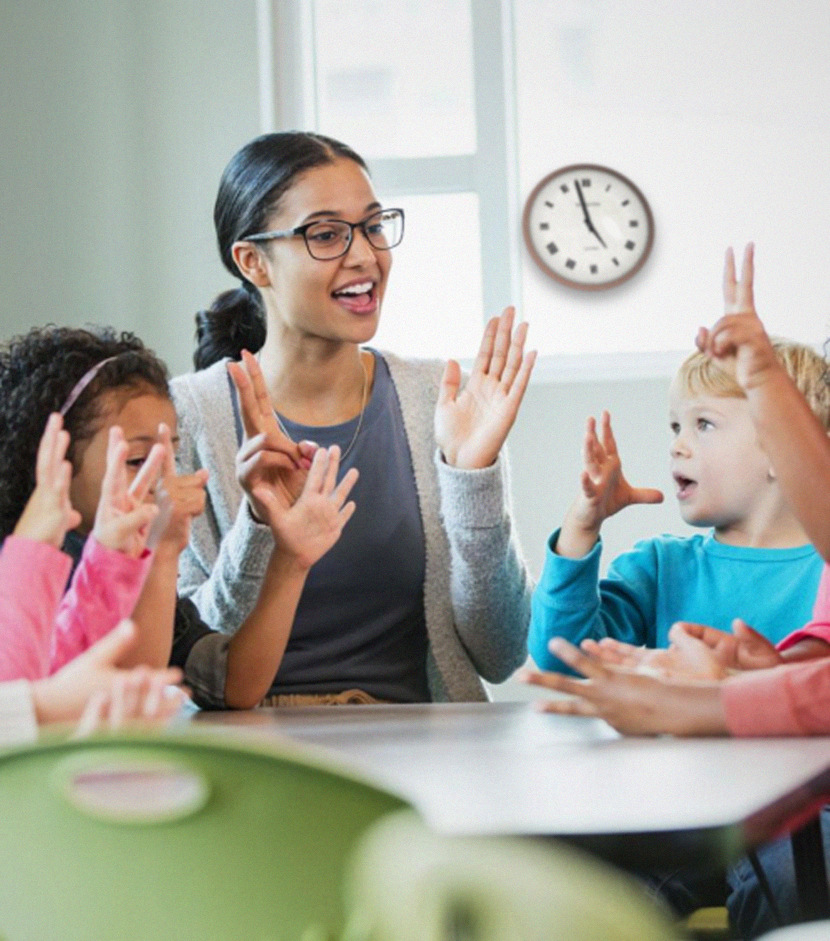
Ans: 4:58
